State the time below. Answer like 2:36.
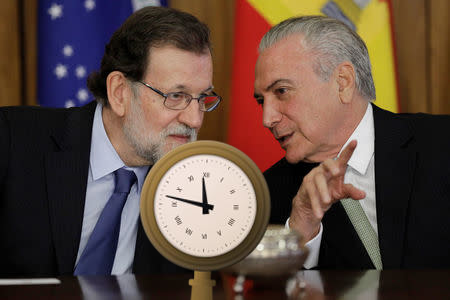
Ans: 11:47
